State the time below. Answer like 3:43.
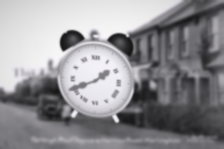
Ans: 1:41
